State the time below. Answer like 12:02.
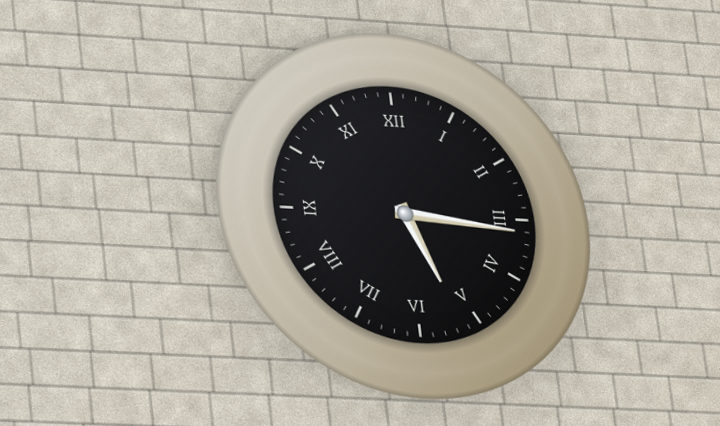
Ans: 5:16
